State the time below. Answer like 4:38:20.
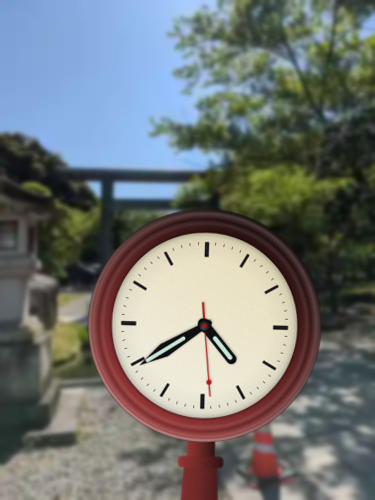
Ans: 4:39:29
